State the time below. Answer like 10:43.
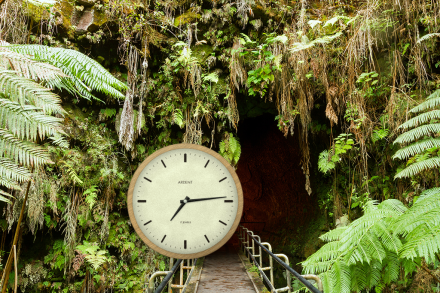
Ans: 7:14
